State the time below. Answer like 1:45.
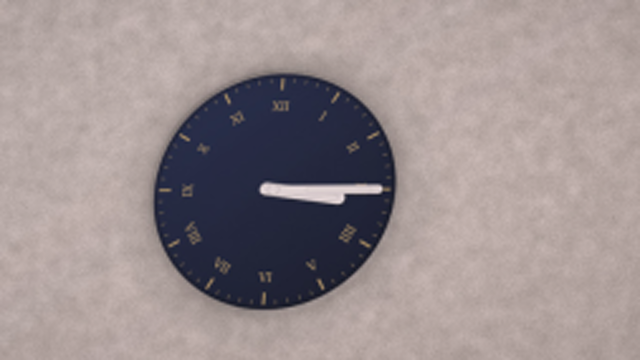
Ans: 3:15
